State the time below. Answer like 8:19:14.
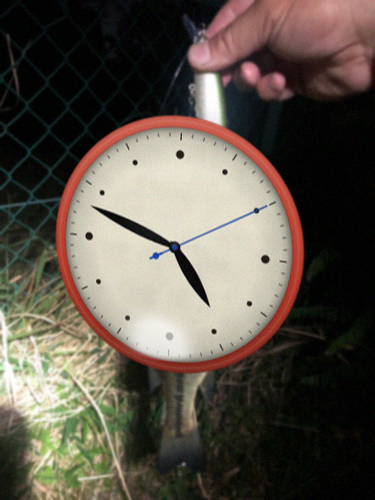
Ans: 4:48:10
